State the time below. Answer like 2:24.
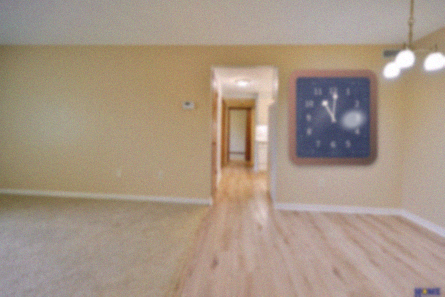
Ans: 11:01
